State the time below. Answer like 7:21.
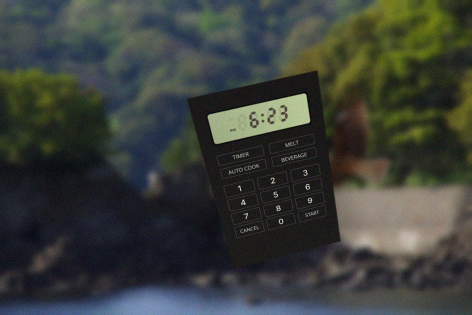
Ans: 6:23
